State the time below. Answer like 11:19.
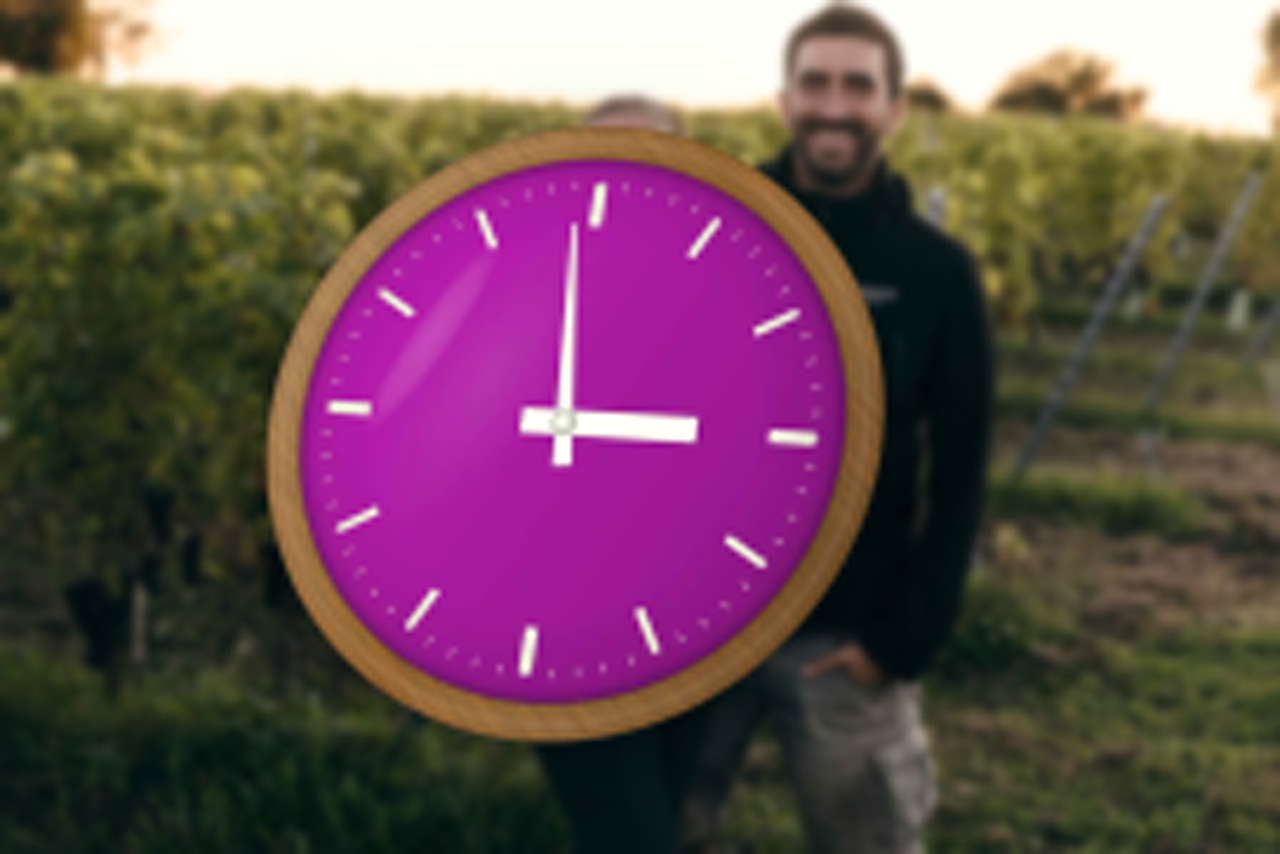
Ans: 2:59
